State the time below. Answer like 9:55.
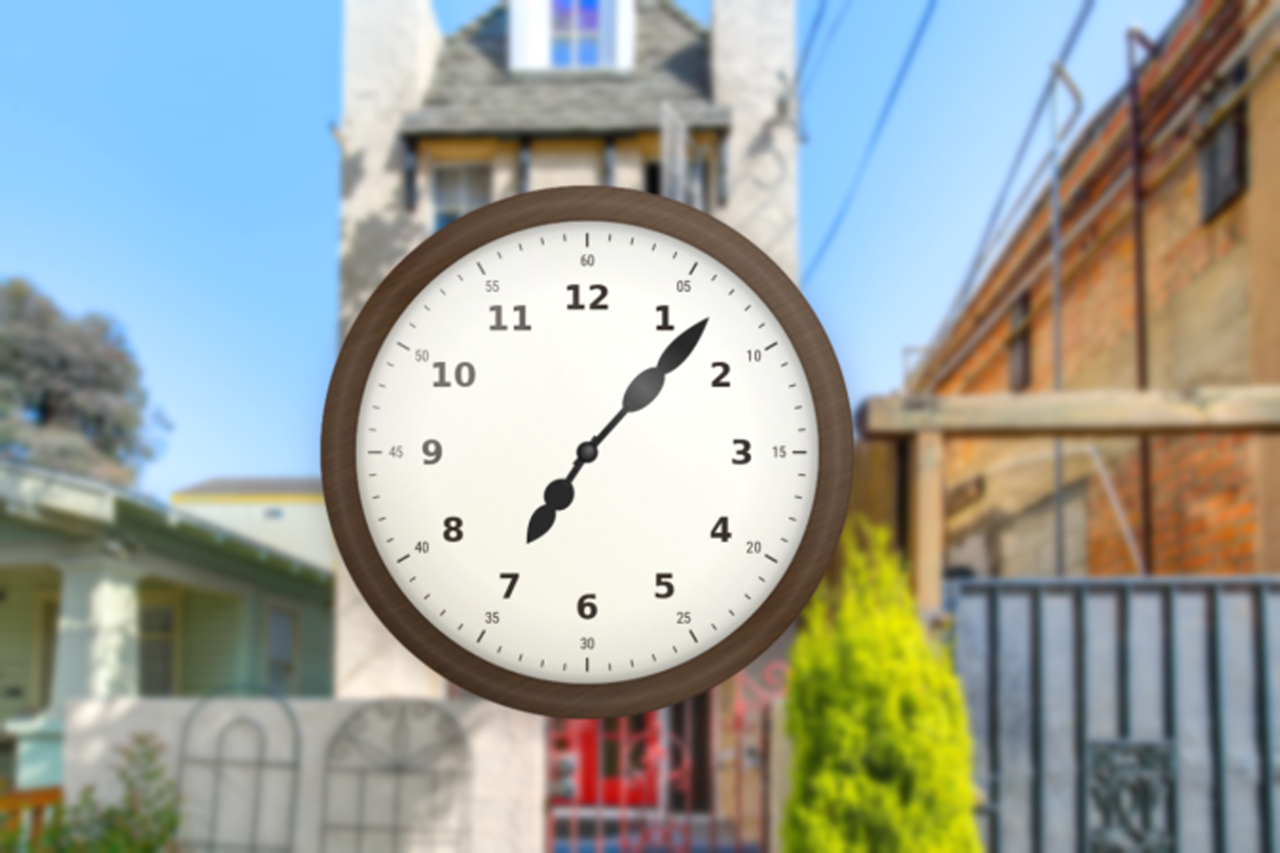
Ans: 7:07
